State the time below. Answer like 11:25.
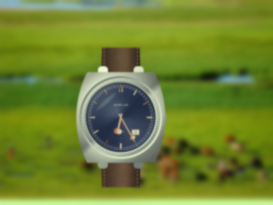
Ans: 6:25
